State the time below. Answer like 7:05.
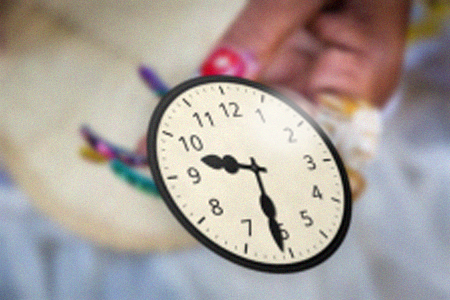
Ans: 9:31
